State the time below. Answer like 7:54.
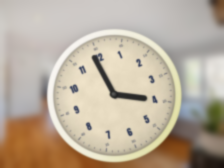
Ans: 3:59
